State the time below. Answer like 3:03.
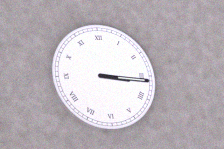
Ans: 3:16
